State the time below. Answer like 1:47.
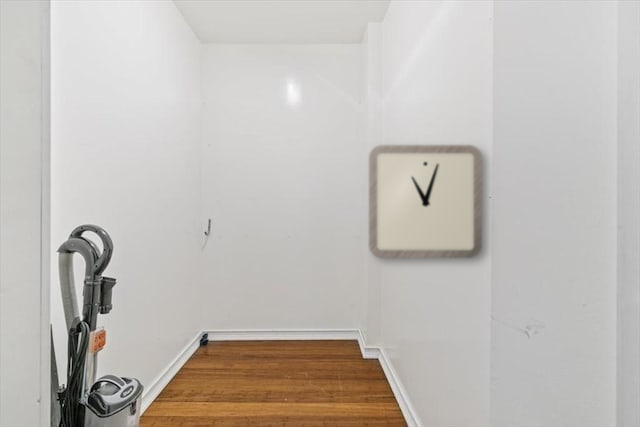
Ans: 11:03
